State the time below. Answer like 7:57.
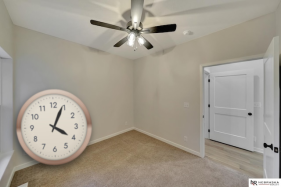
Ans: 4:04
